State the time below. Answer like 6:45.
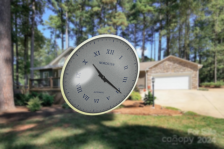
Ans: 10:20
